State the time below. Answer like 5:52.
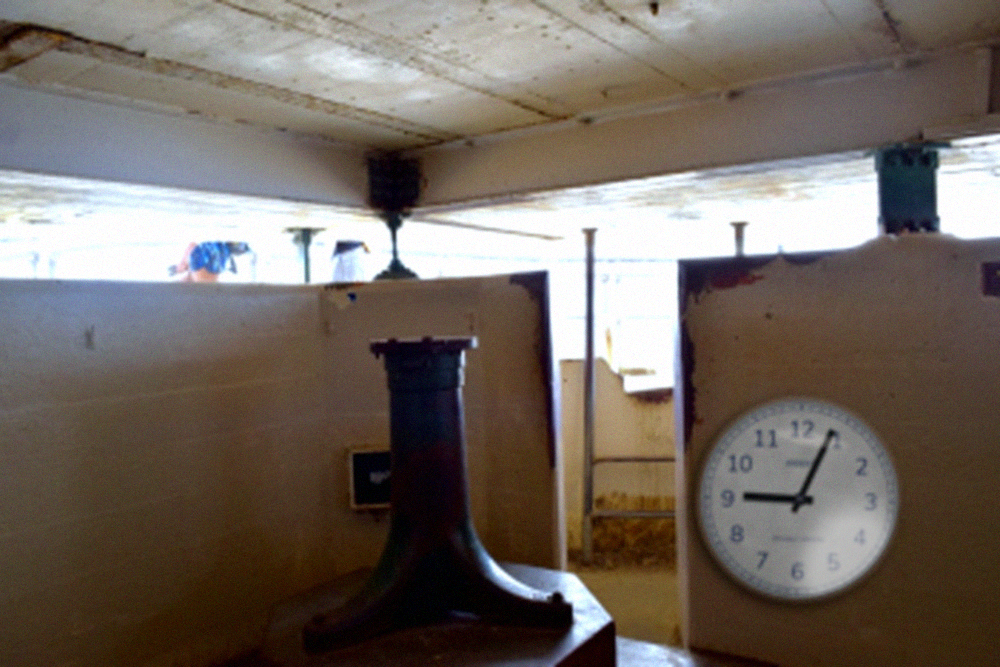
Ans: 9:04
